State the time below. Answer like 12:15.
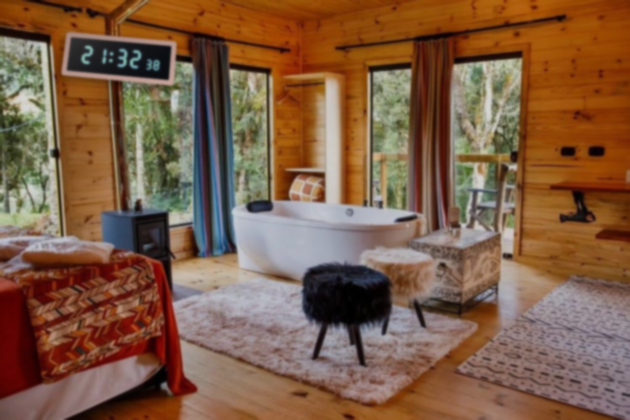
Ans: 21:32
